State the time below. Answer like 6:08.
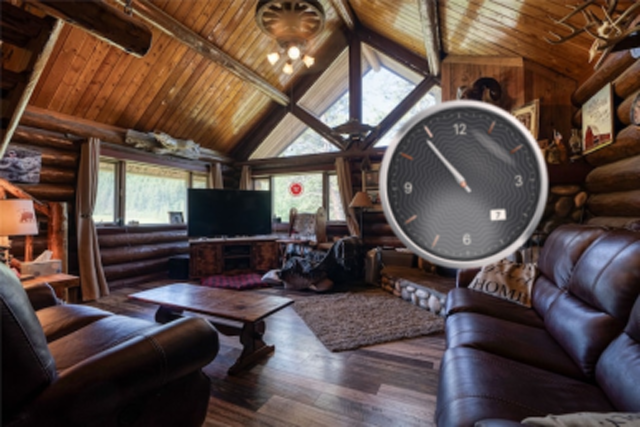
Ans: 10:54
